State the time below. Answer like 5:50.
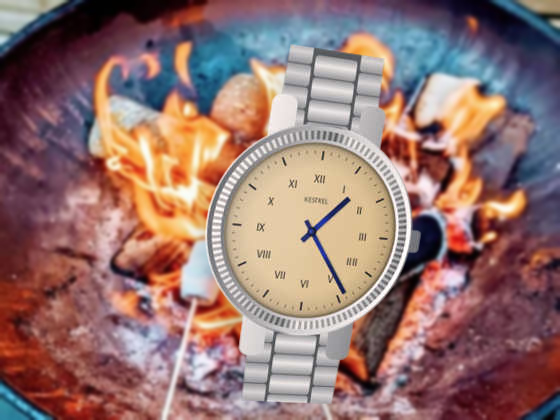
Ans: 1:24
